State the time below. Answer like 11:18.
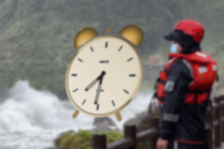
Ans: 7:31
